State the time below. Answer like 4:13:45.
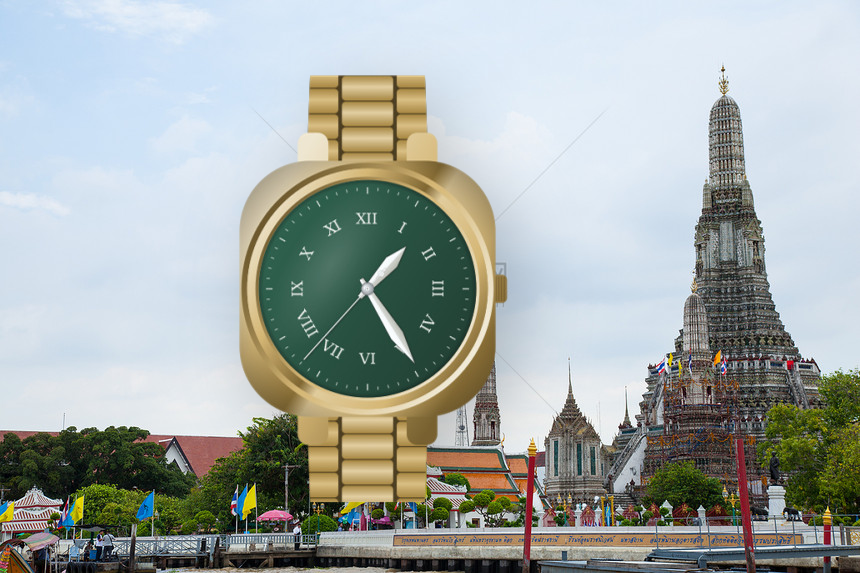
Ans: 1:24:37
